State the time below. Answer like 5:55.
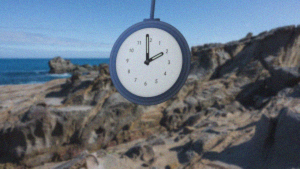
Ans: 1:59
